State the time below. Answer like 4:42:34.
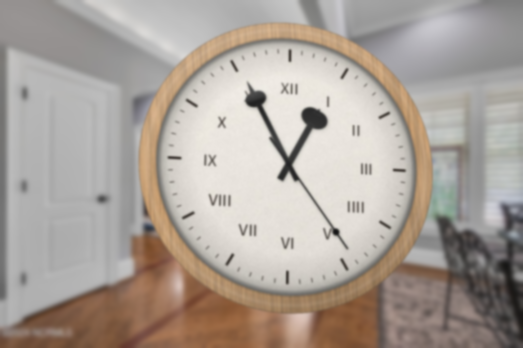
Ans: 12:55:24
